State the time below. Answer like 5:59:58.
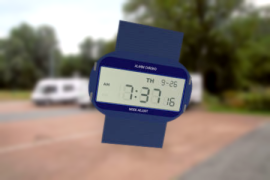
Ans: 7:37:16
